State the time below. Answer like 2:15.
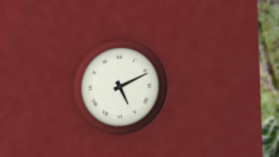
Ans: 5:11
